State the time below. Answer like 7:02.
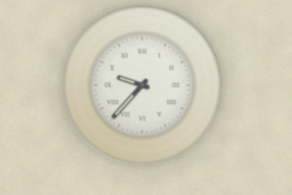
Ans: 9:37
